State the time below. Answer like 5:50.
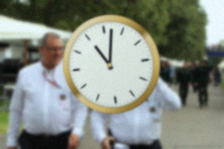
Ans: 11:02
